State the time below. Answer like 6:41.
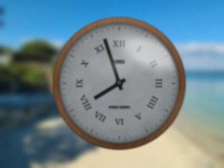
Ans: 7:57
